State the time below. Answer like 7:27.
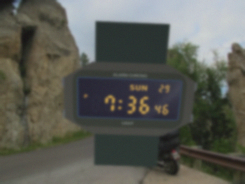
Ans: 7:36
